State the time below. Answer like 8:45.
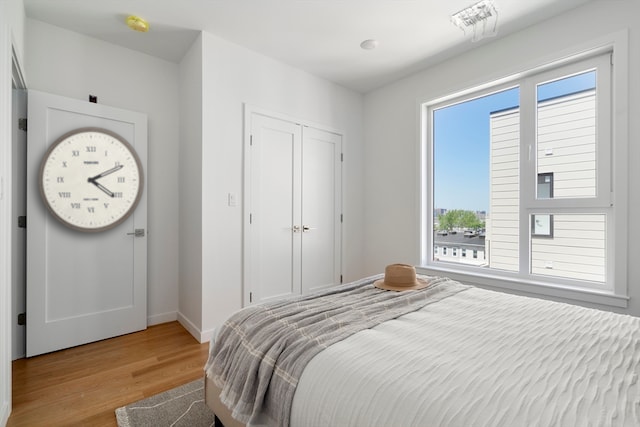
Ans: 4:11
